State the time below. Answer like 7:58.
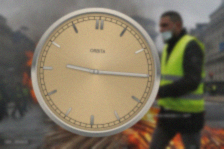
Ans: 9:15
